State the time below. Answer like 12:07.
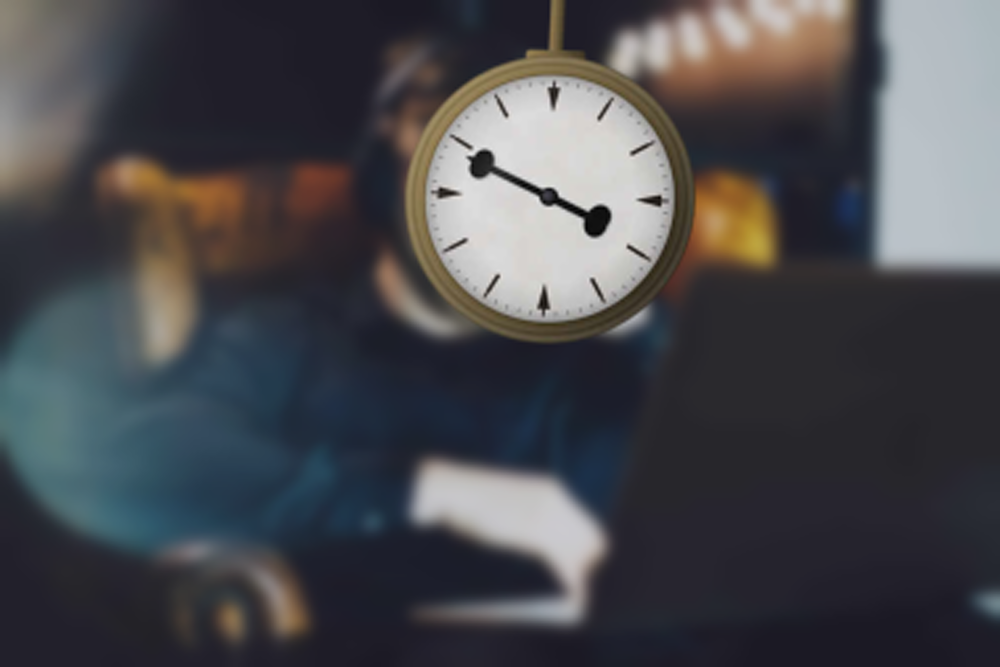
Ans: 3:49
